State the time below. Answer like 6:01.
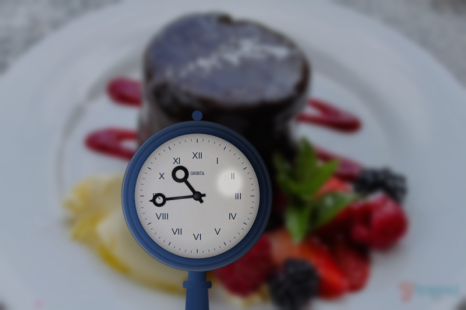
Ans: 10:44
